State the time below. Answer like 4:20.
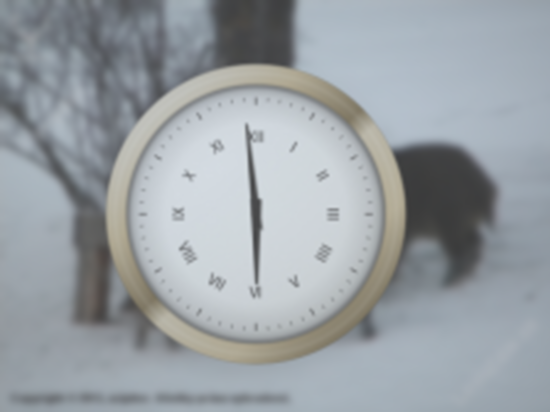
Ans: 5:59
